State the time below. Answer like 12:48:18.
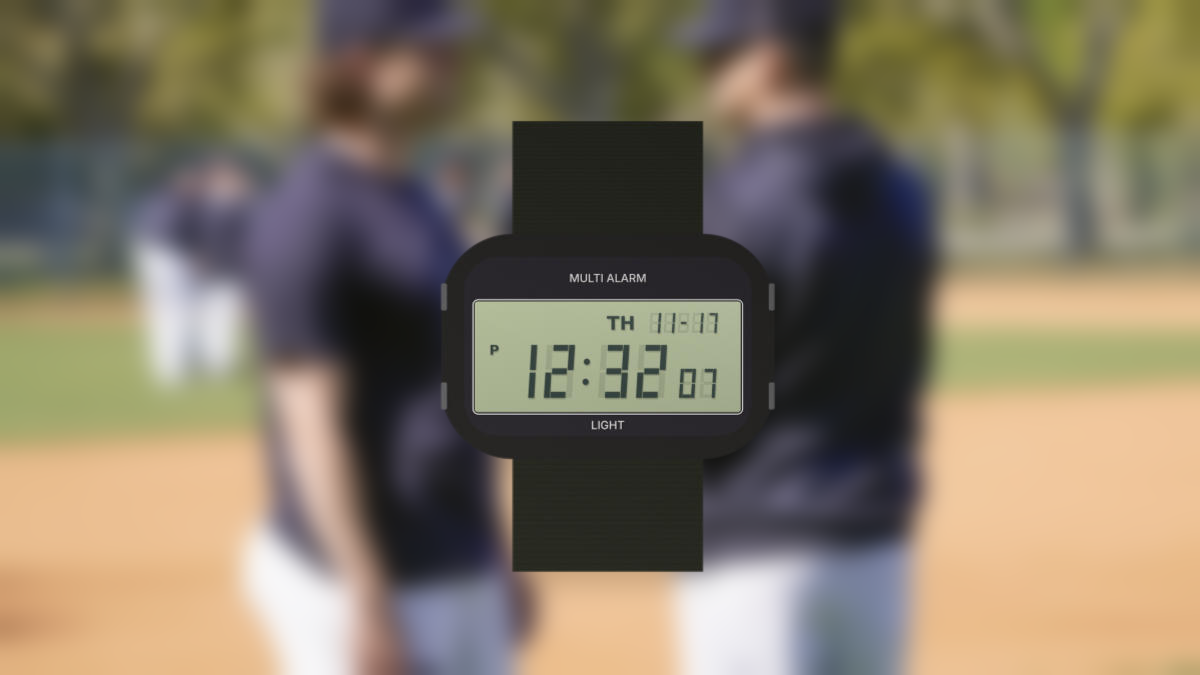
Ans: 12:32:07
